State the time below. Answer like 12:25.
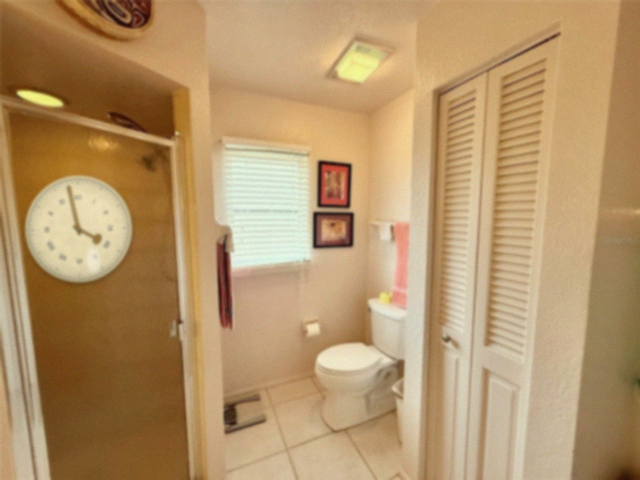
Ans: 3:58
